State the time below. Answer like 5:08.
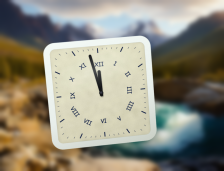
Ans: 11:58
